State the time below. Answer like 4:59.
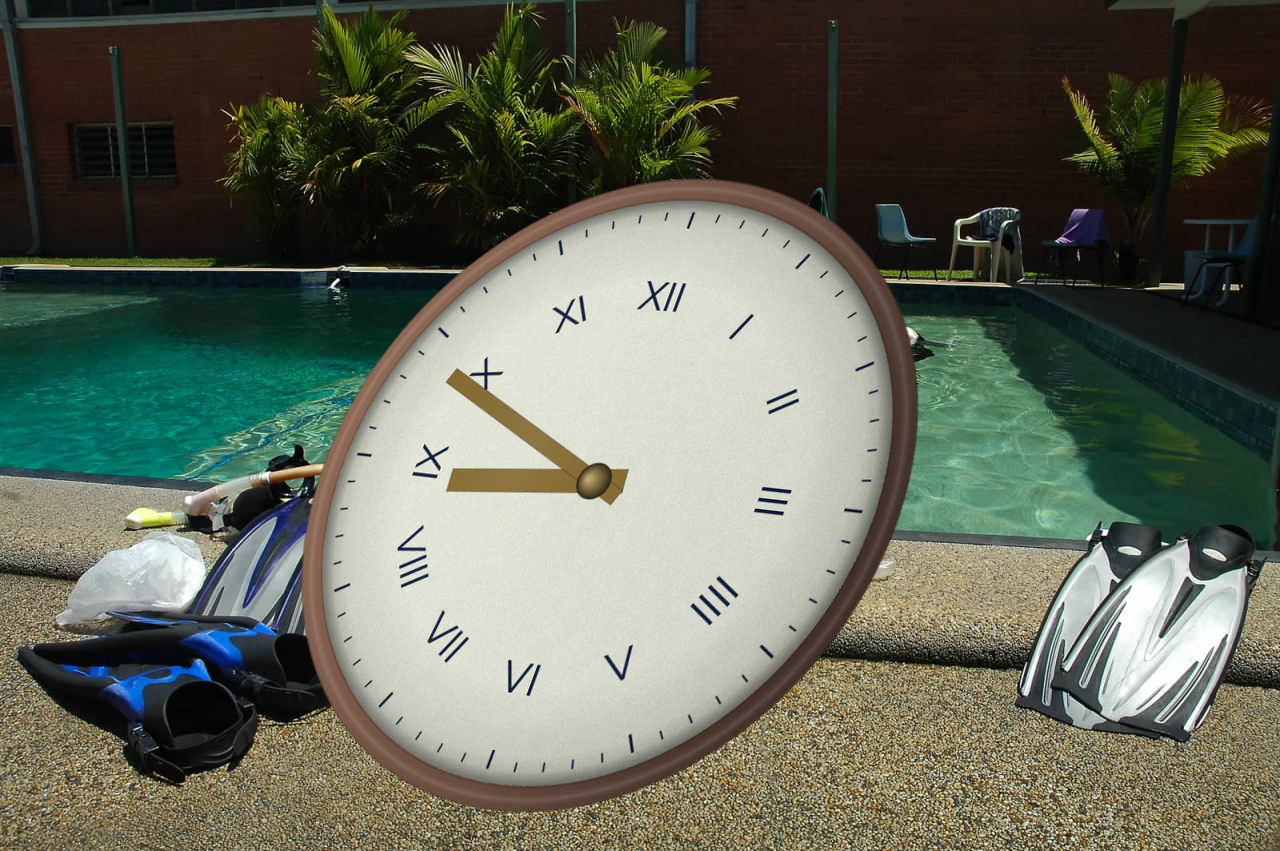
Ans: 8:49
